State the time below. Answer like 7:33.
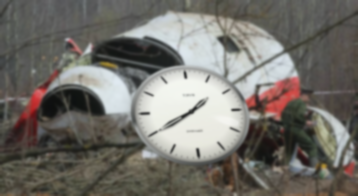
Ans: 1:40
